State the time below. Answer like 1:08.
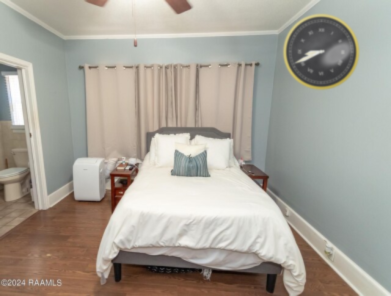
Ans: 8:41
